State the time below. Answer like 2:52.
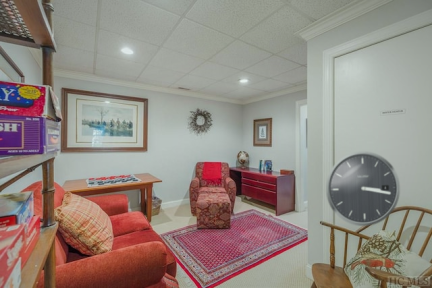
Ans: 3:17
